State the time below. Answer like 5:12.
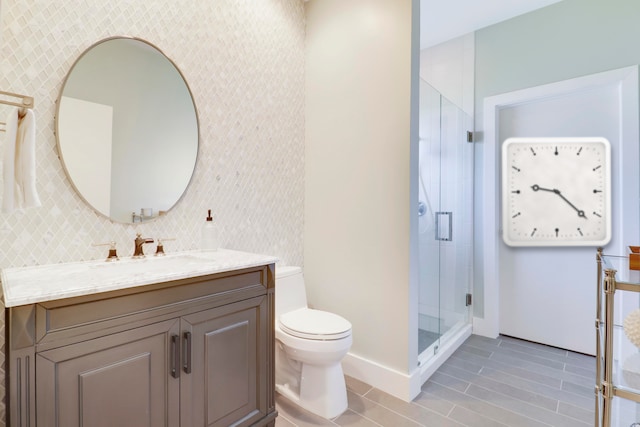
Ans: 9:22
